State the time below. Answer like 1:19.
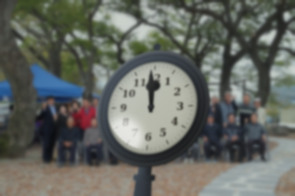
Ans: 11:59
